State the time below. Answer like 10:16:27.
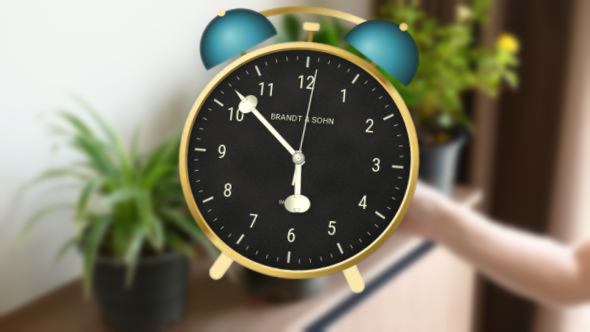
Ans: 5:52:01
